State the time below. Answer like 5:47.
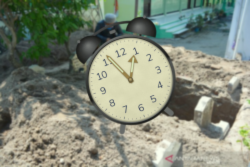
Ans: 12:56
